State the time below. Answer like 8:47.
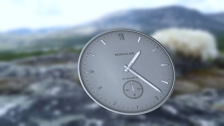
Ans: 1:23
